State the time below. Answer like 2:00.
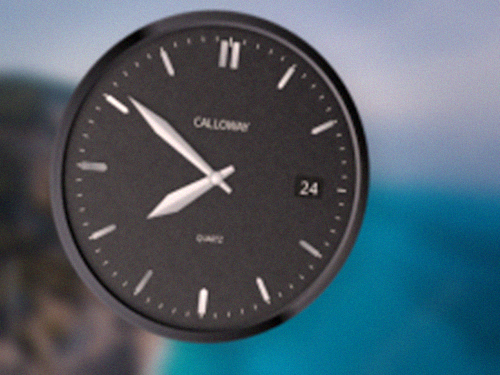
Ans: 7:51
